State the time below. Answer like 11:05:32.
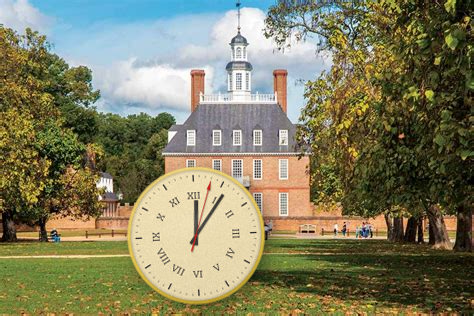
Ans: 12:06:03
